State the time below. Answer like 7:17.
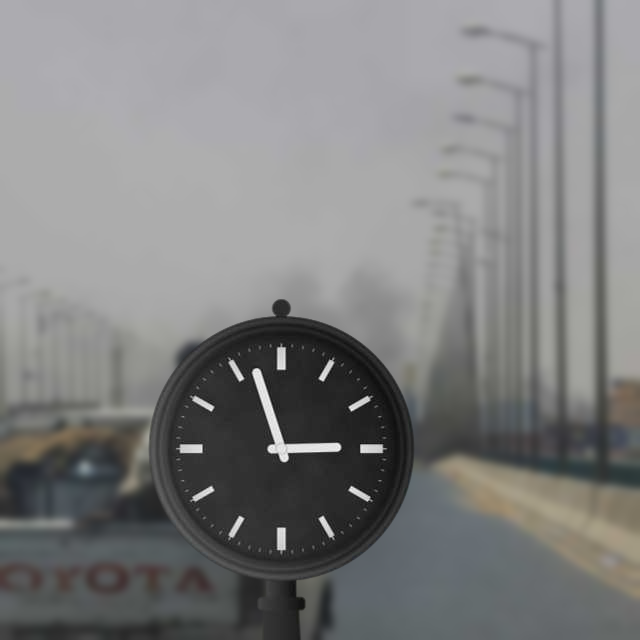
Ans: 2:57
